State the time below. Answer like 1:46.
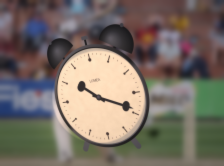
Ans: 10:19
